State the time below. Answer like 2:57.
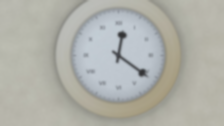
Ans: 12:21
